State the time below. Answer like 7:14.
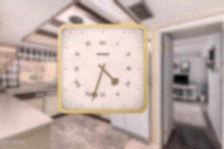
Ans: 4:33
